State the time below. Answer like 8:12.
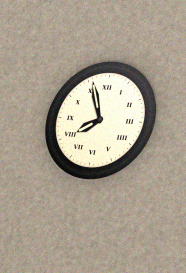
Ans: 7:56
